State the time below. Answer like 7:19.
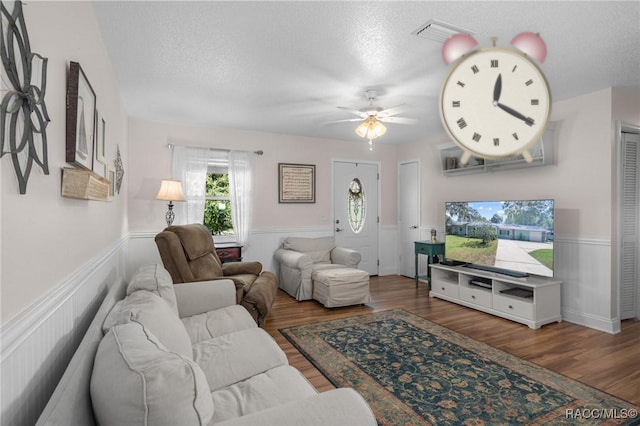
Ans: 12:20
